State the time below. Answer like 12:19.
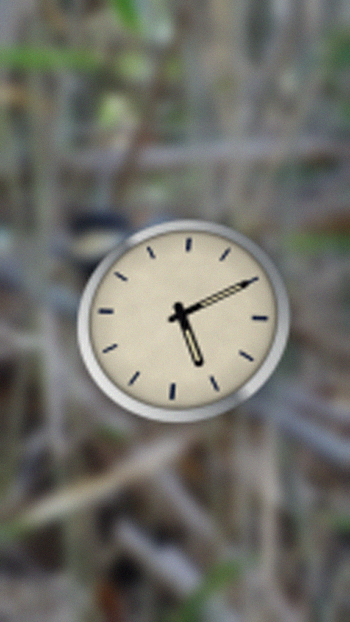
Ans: 5:10
